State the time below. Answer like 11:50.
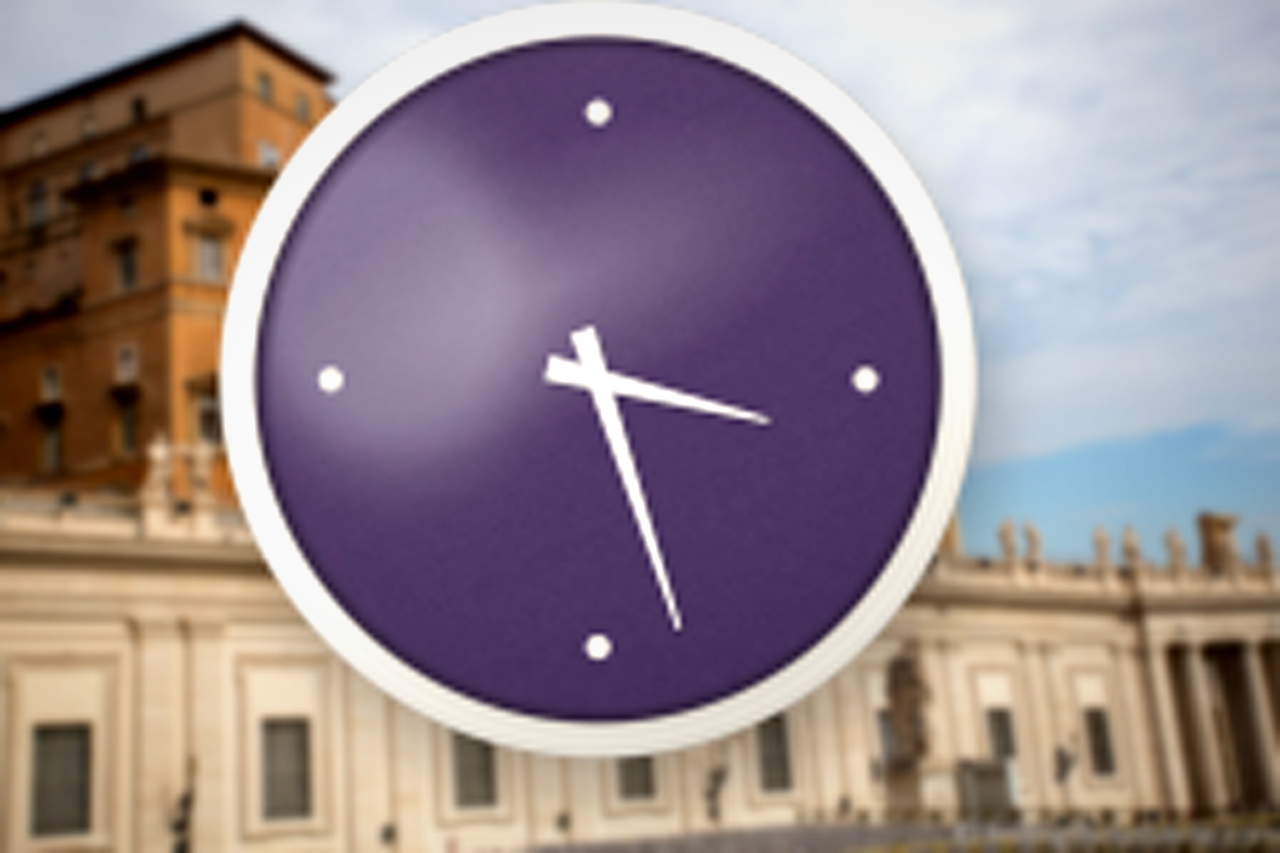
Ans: 3:27
